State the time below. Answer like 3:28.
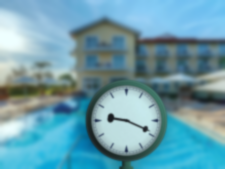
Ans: 9:19
